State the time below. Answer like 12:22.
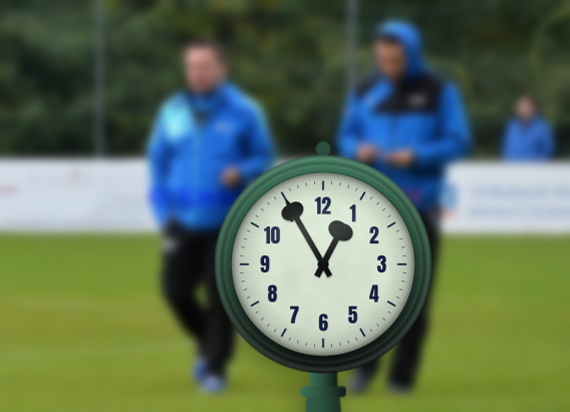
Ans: 12:55
